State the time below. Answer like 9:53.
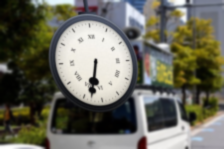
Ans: 6:33
